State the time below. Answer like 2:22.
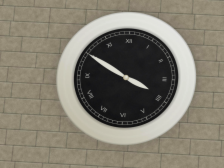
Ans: 3:50
